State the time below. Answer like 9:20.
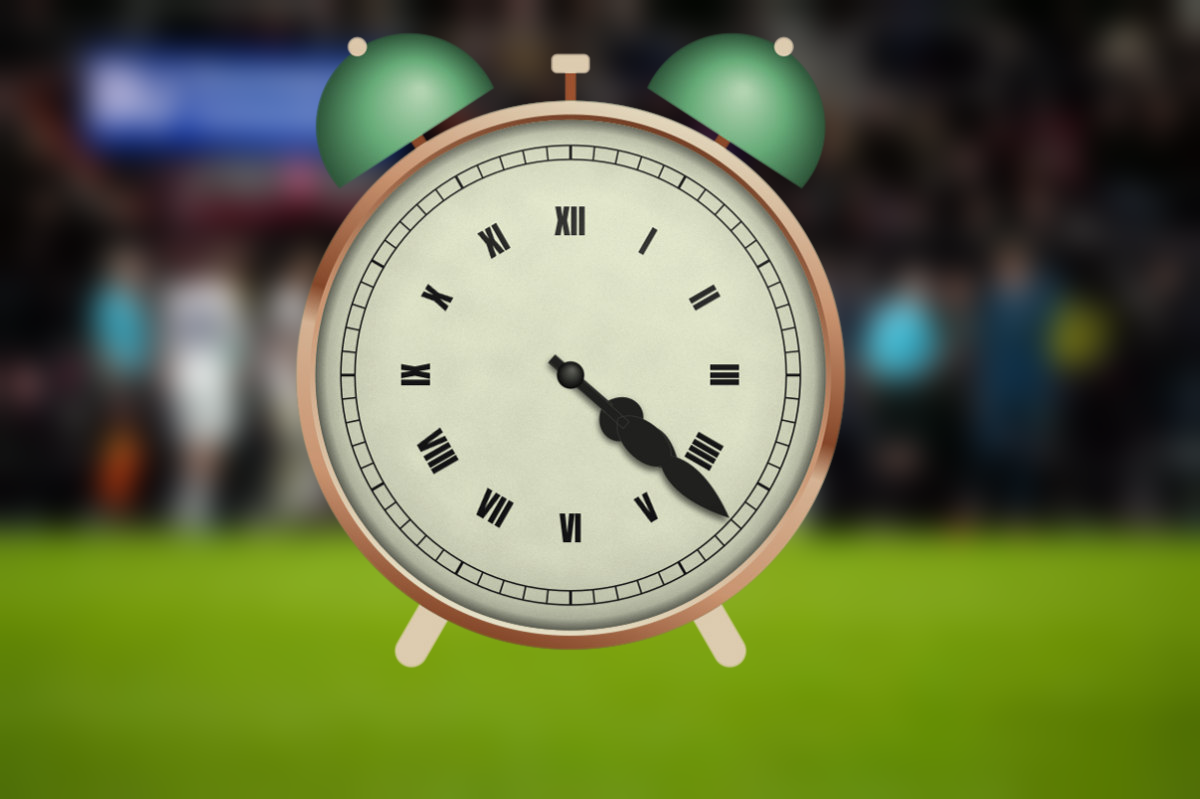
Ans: 4:22
